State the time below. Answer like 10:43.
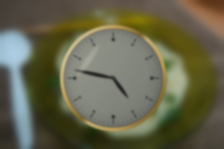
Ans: 4:47
